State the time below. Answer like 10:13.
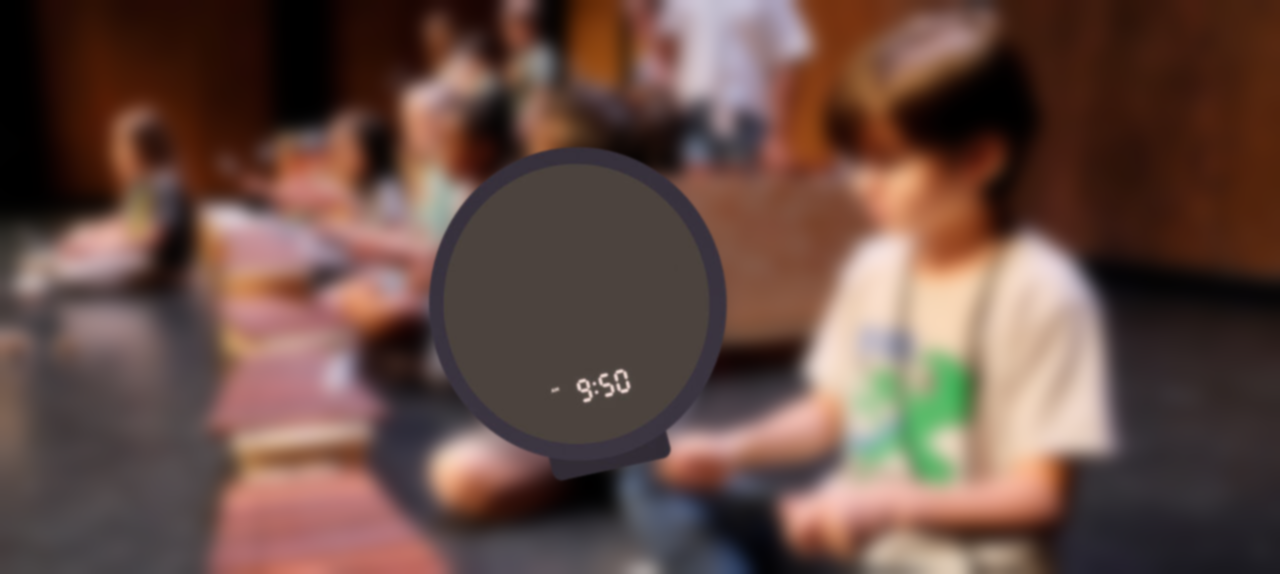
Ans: 9:50
